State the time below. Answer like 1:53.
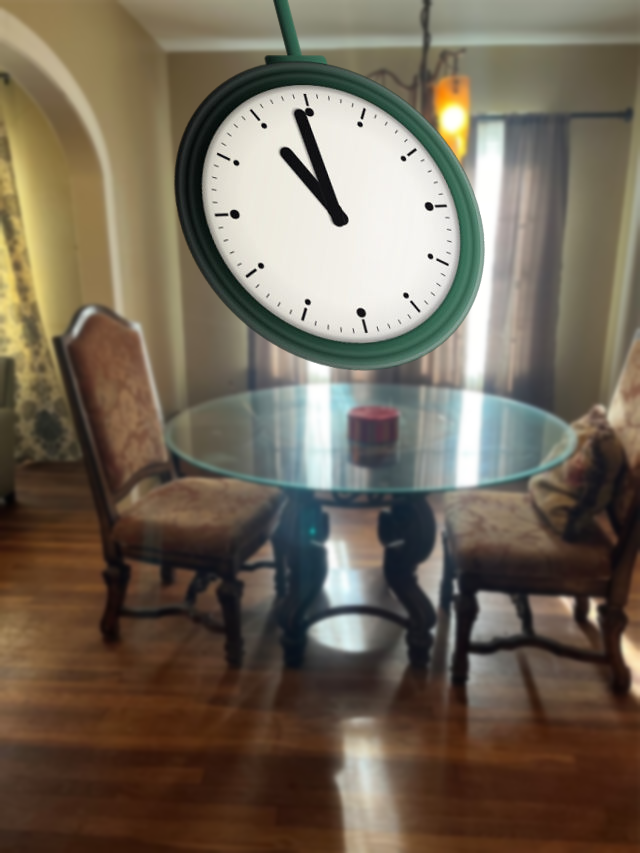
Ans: 10:59
